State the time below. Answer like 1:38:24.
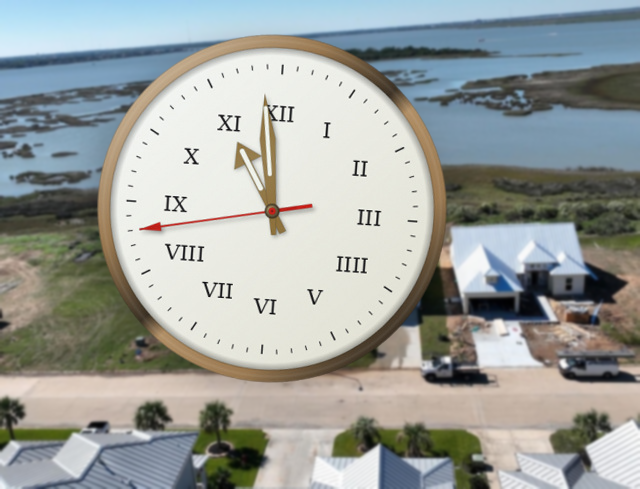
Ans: 10:58:43
